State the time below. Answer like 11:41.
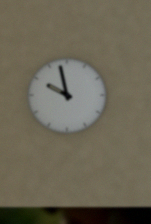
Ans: 9:58
